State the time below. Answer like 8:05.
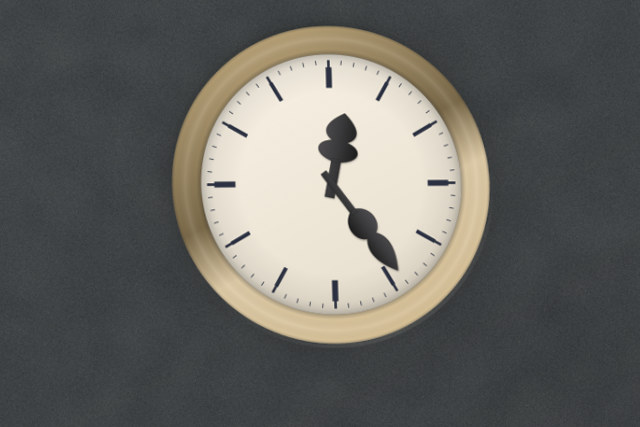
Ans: 12:24
